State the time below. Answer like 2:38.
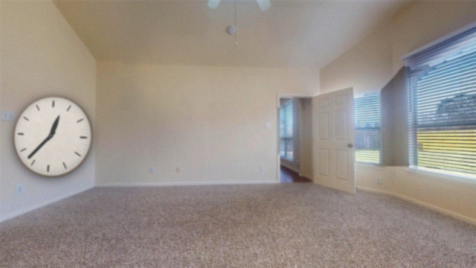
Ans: 12:37
